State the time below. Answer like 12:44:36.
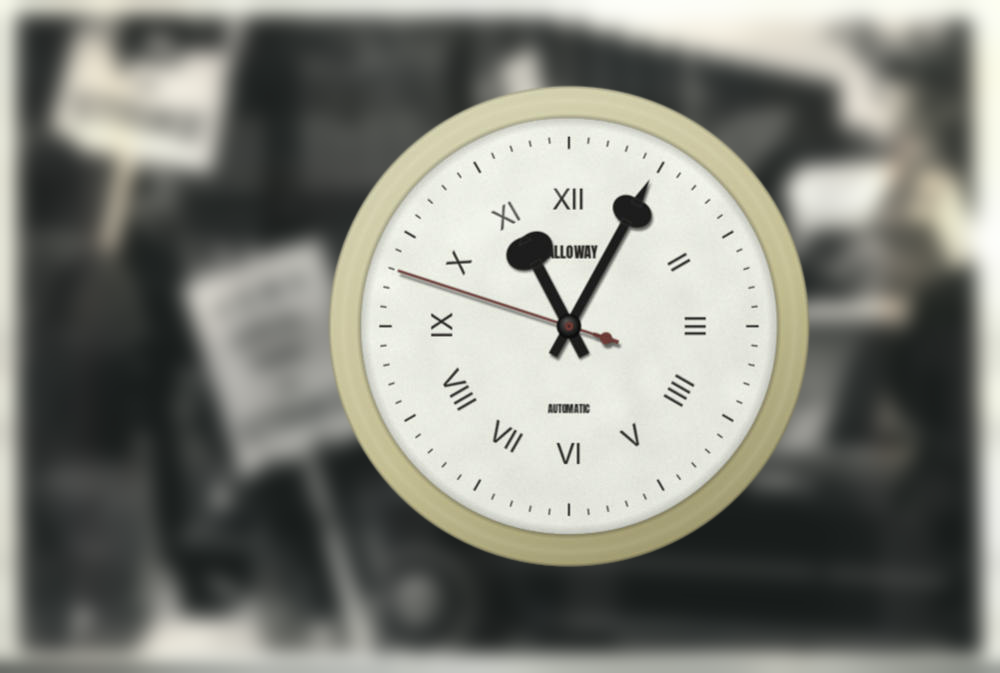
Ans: 11:04:48
